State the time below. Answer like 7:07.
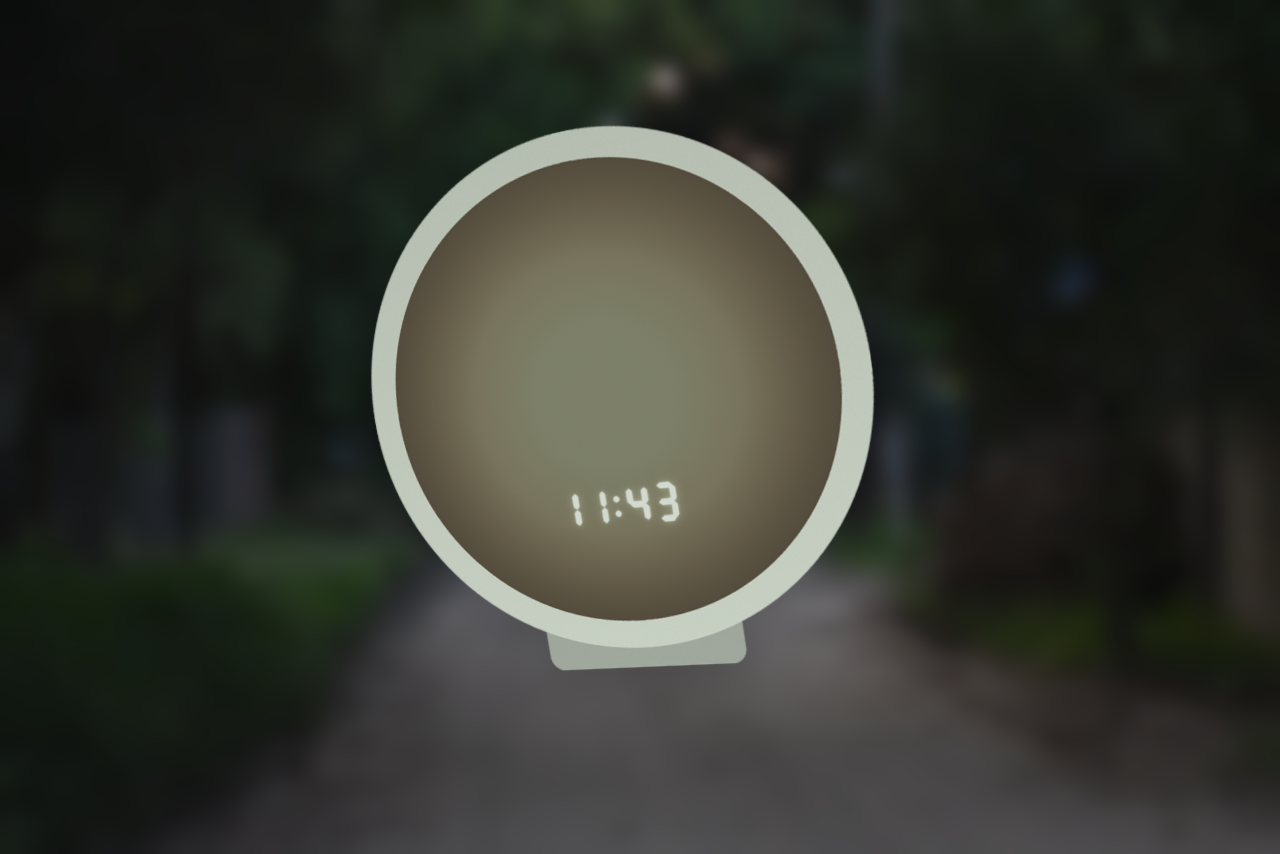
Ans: 11:43
